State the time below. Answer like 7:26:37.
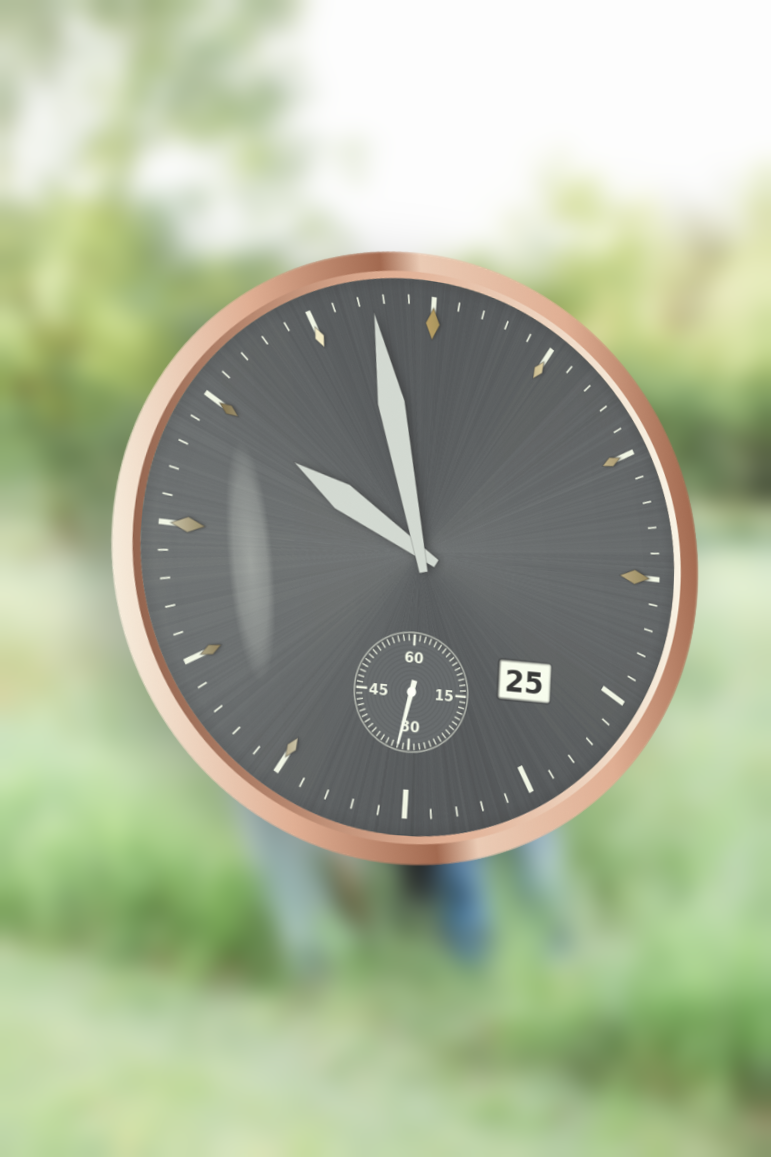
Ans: 9:57:32
